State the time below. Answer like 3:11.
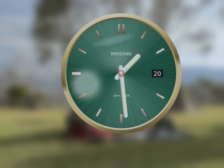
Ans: 1:29
